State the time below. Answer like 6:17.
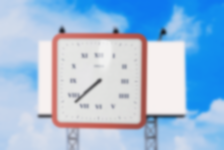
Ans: 7:38
